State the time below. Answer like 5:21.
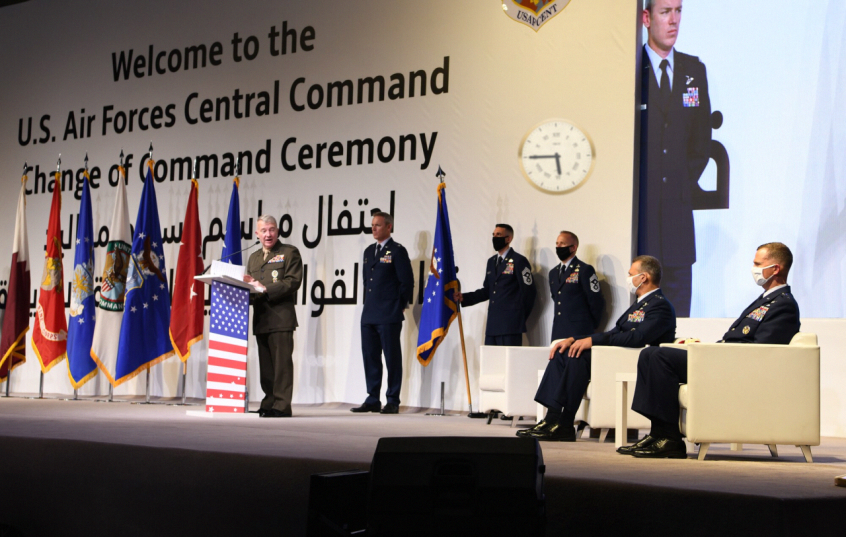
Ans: 5:45
